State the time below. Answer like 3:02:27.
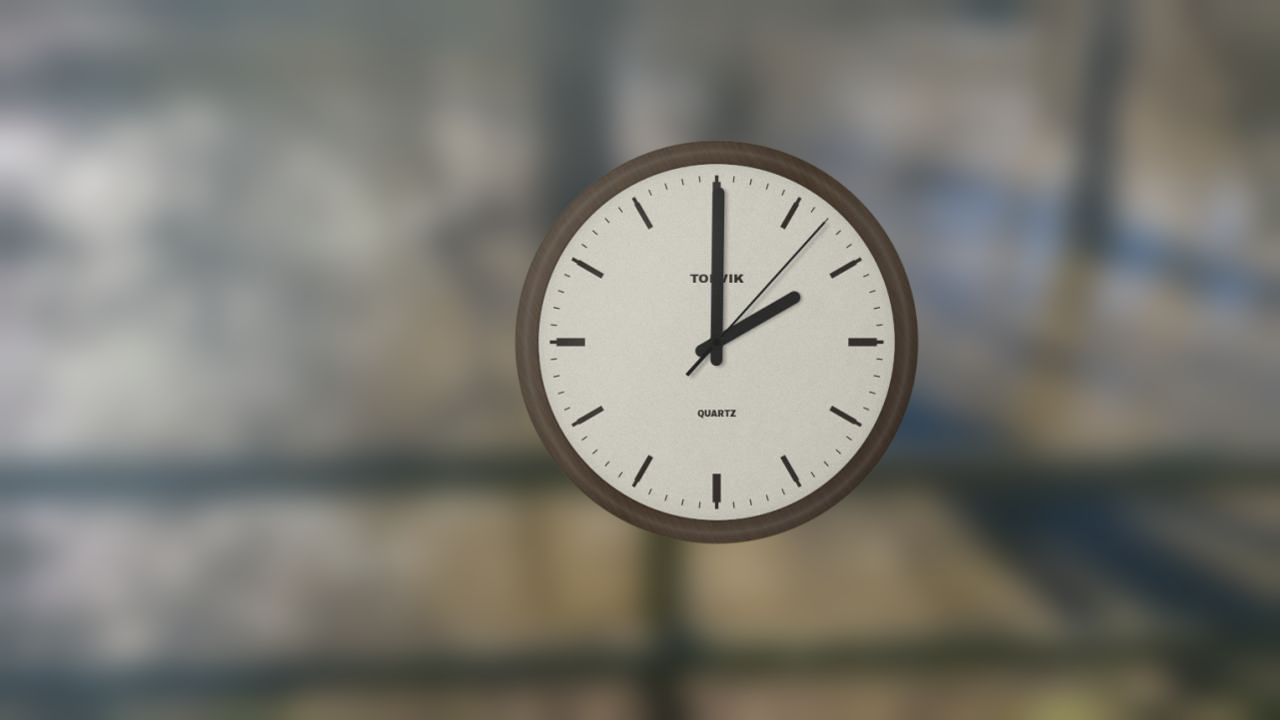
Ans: 2:00:07
